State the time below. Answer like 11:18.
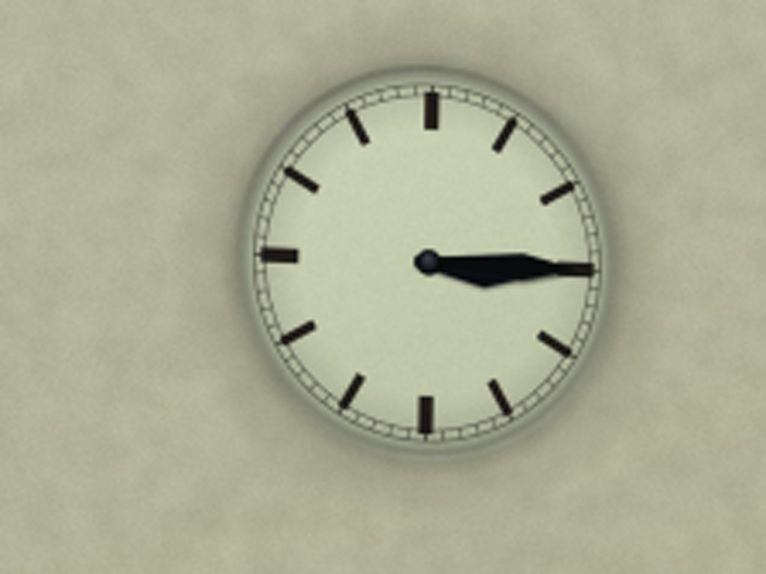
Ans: 3:15
